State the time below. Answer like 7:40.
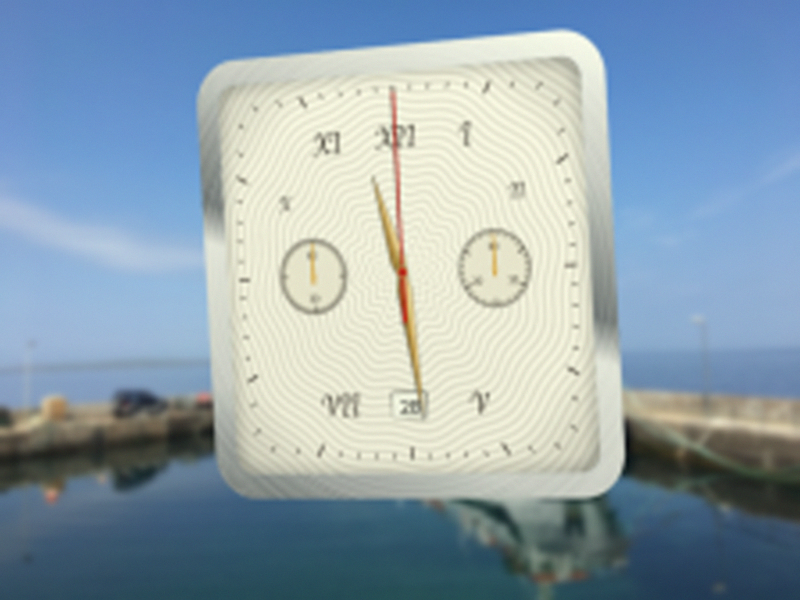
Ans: 11:29
